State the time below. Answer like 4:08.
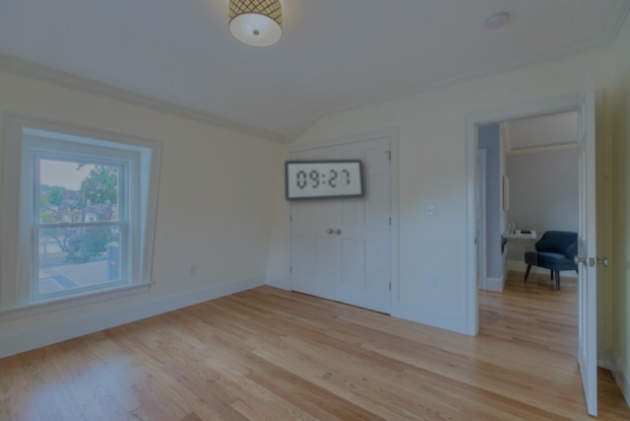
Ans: 9:27
